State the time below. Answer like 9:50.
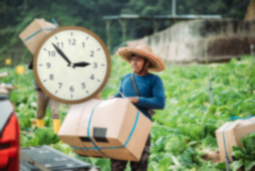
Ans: 2:53
